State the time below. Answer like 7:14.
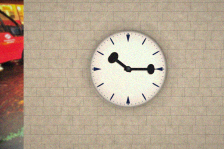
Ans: 10:15
